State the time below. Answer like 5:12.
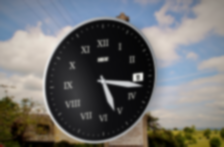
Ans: 5:17
